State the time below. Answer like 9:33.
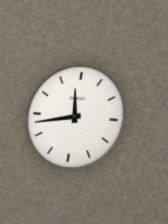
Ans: 11:43
